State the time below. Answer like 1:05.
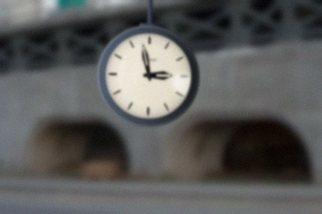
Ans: 2:58
